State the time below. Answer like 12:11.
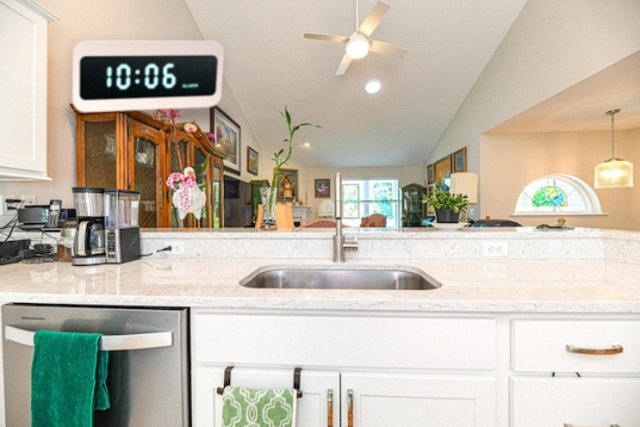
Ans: 10:06
